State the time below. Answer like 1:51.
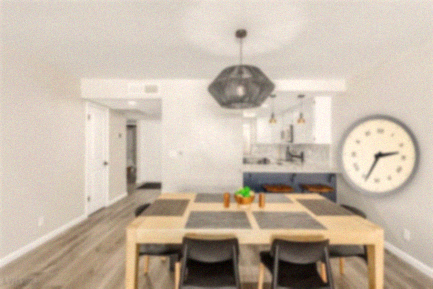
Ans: 2:34
